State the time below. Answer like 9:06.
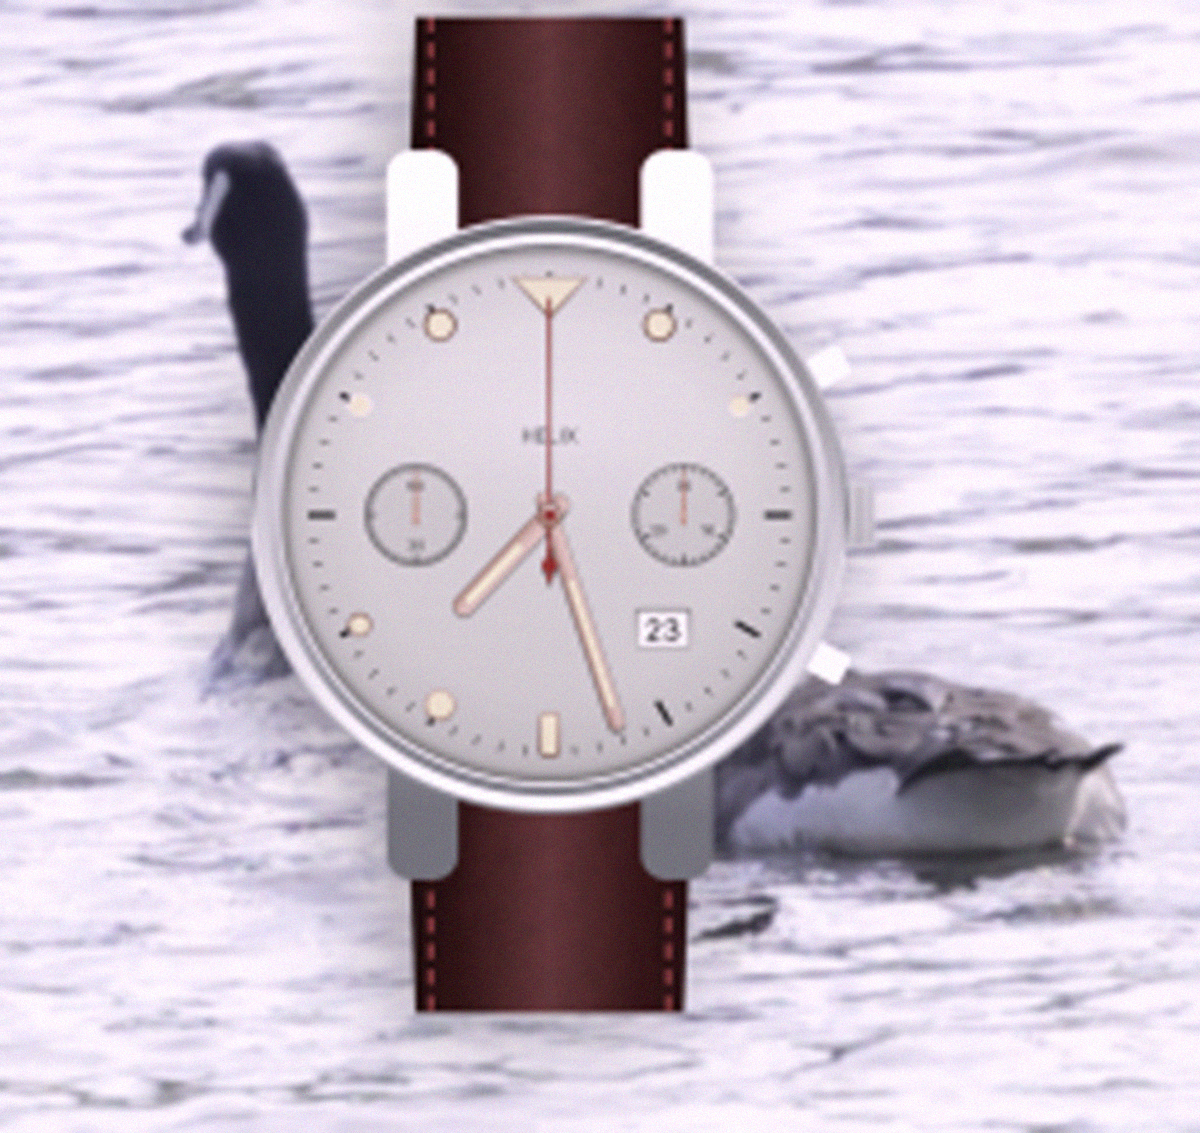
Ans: 7:27
